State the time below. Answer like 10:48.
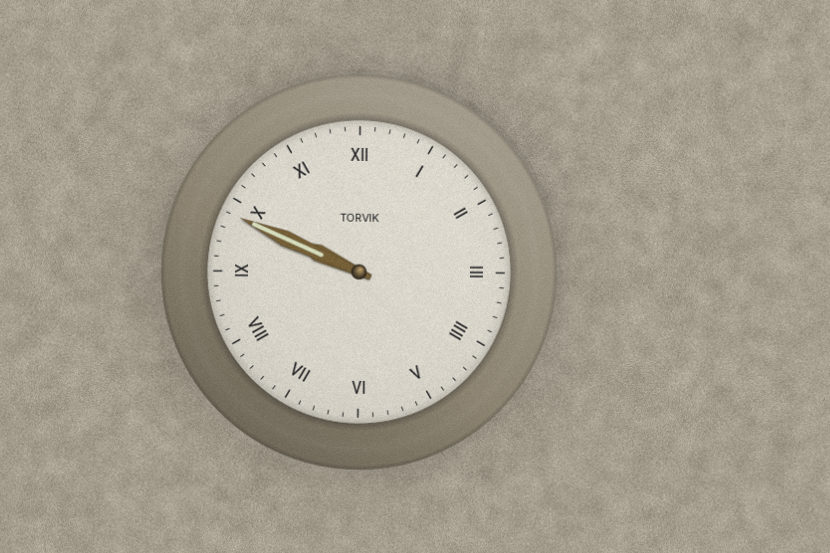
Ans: 9:49
